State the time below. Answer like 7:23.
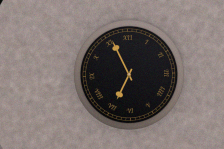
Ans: 6:56
